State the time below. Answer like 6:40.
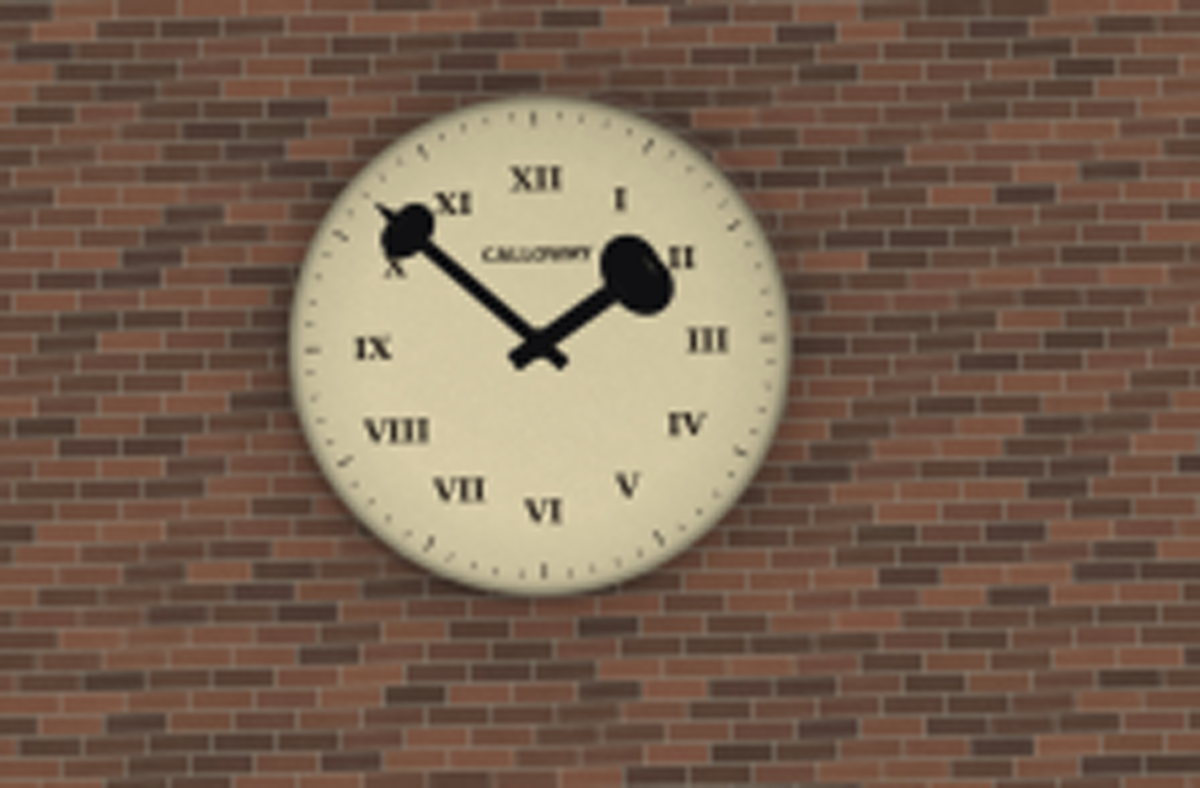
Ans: 1:52
